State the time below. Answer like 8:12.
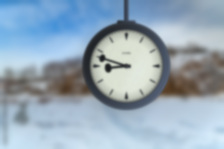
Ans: 8:48
